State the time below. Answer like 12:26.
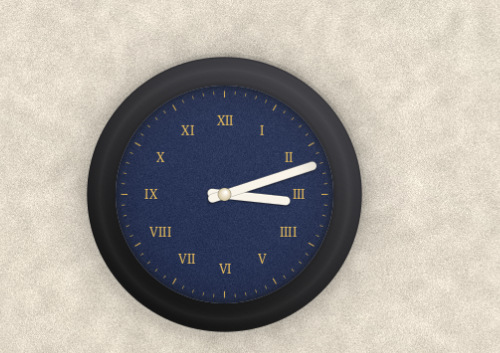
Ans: 3:12
